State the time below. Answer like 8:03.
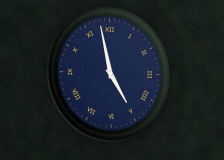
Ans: 4:58
